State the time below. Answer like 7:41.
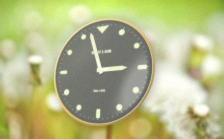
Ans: 2:57
